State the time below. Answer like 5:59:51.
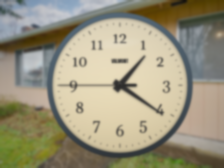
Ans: 1:20:45
